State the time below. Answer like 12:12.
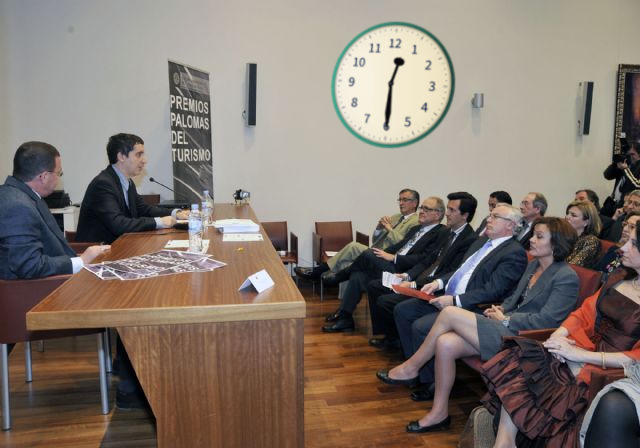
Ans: 12:30
